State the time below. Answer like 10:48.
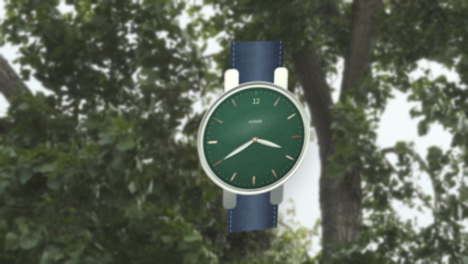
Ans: 3:40
